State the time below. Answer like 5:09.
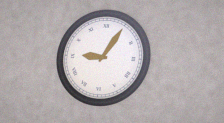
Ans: 9:05
